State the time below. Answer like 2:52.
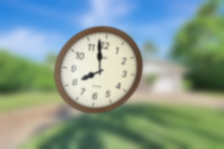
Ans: 7:58
